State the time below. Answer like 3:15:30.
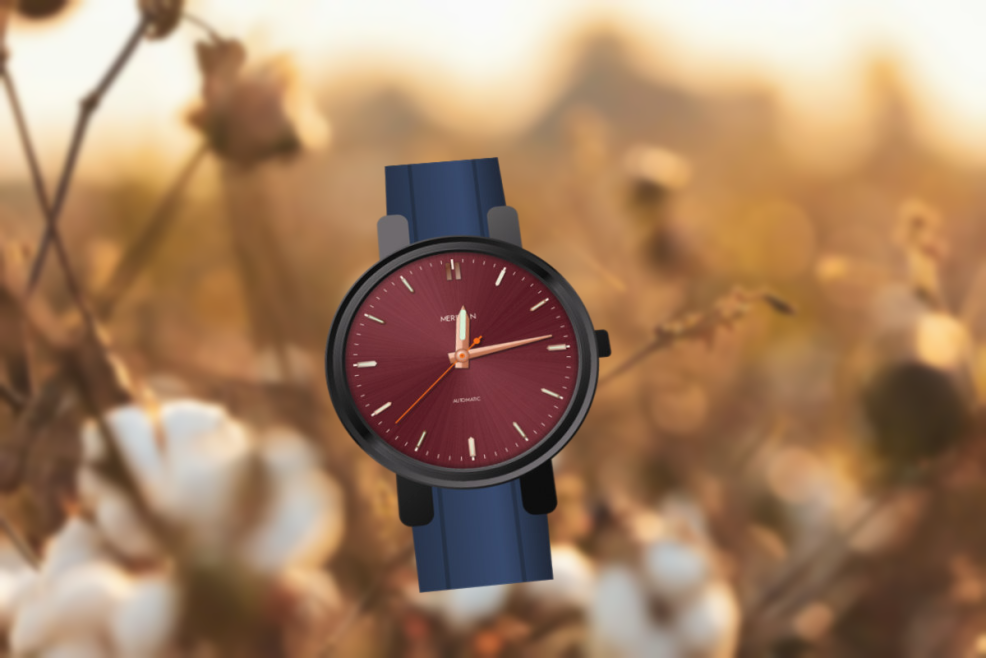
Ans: 12:13:38
